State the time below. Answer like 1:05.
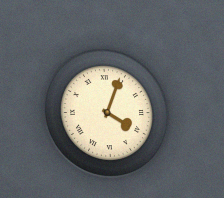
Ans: 4:04
